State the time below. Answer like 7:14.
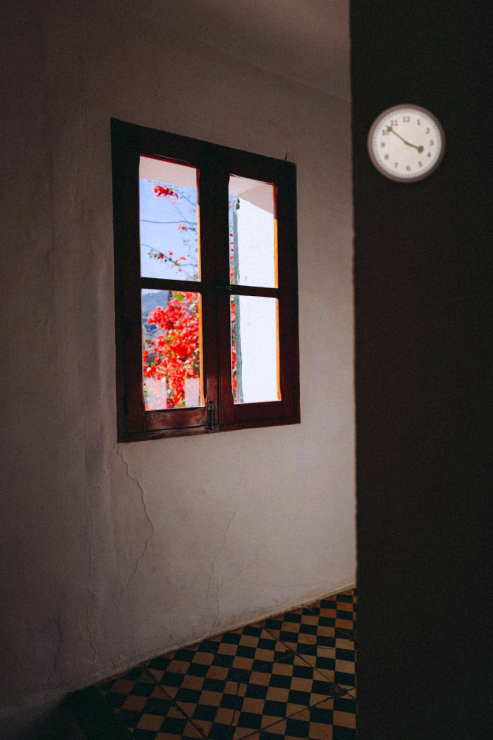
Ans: 3:52
